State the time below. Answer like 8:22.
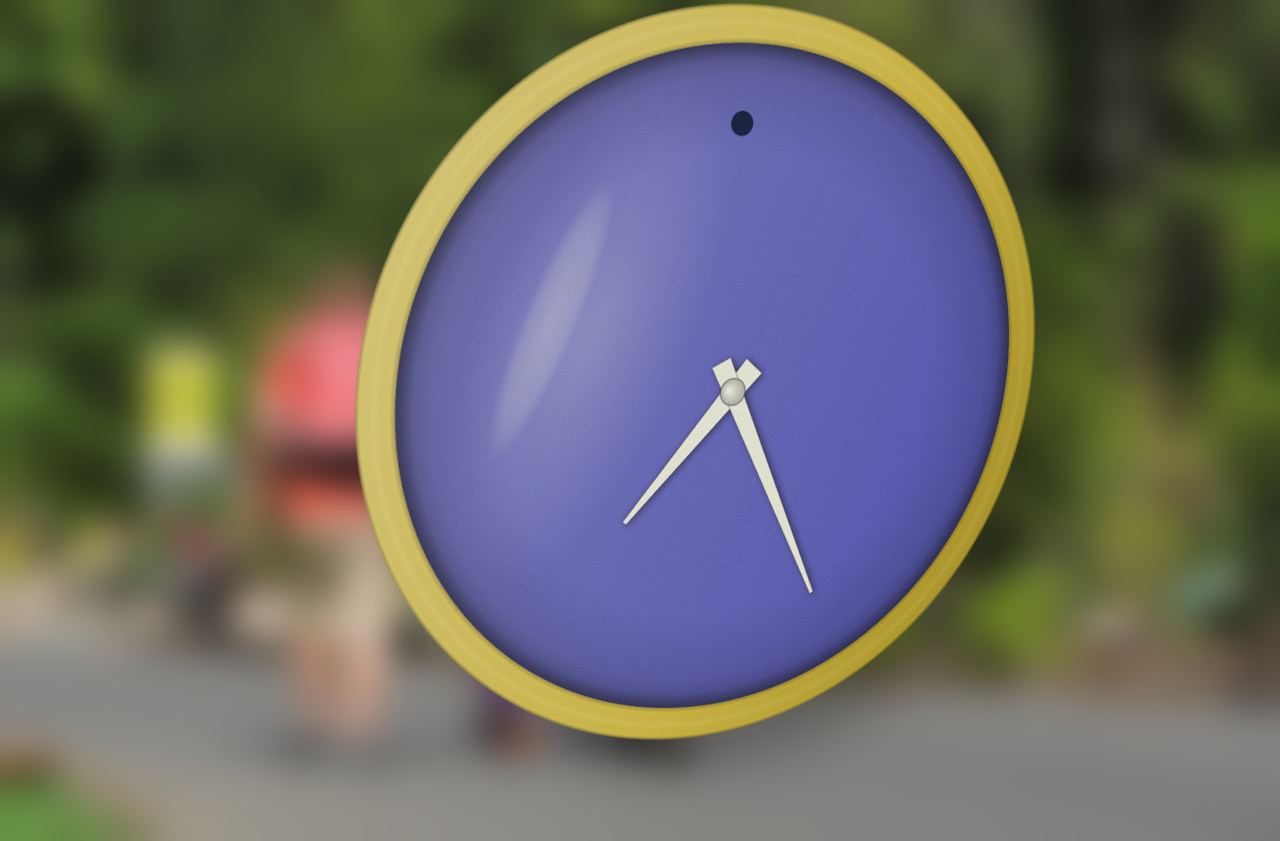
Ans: 7:26
